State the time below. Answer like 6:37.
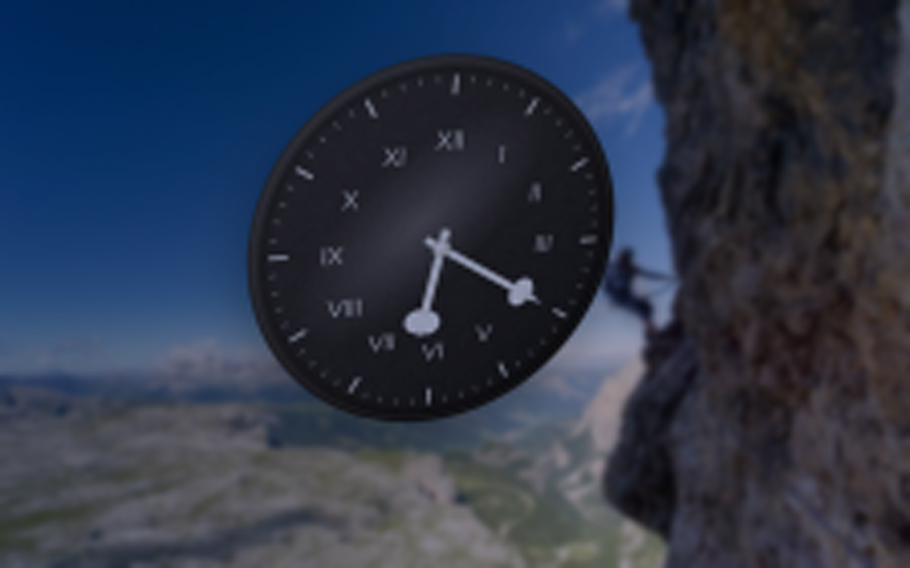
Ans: 6:20
